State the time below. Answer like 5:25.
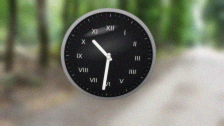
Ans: 10:31
